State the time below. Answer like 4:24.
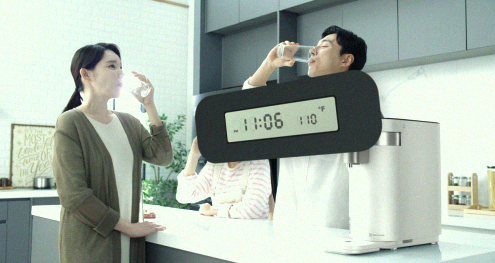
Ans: 11:06
